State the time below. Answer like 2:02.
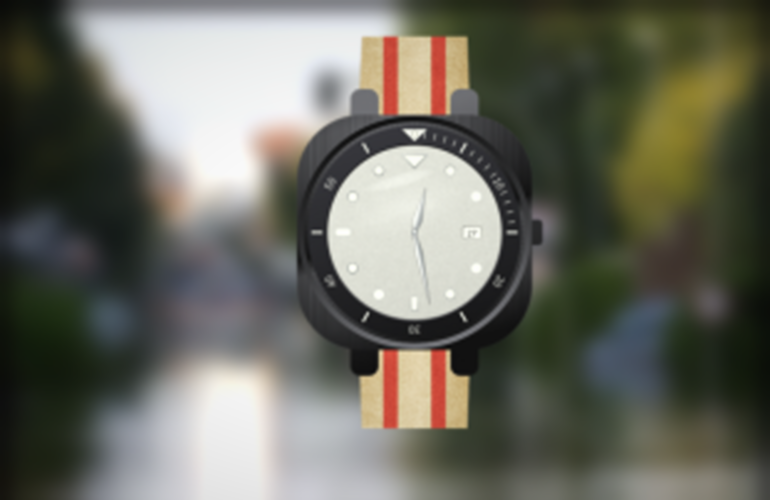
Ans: 12:28
